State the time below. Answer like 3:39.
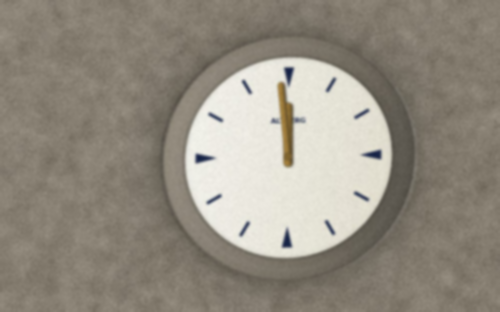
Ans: 11:59
